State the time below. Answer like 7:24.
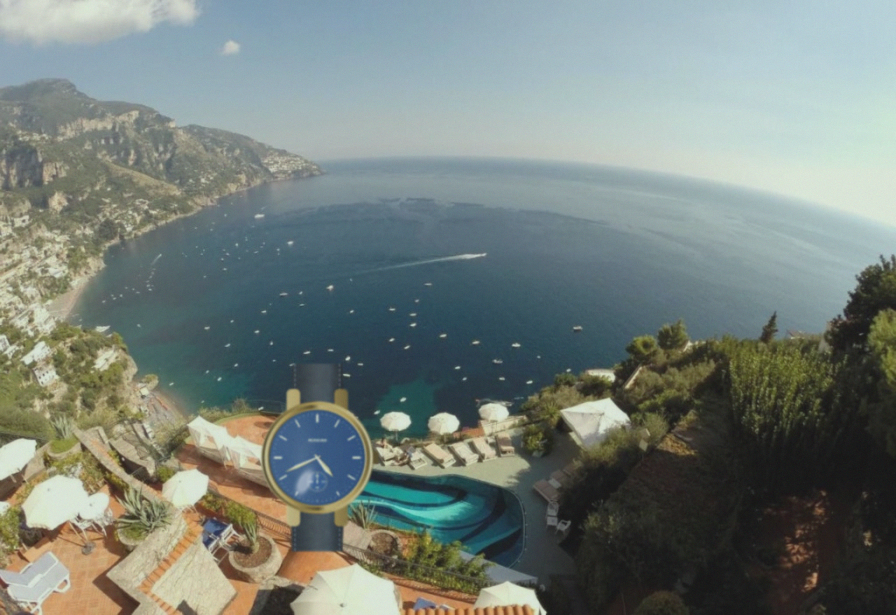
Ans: 4:41
